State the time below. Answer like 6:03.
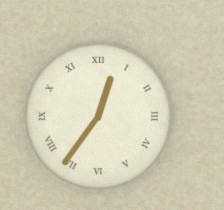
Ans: 12:36
